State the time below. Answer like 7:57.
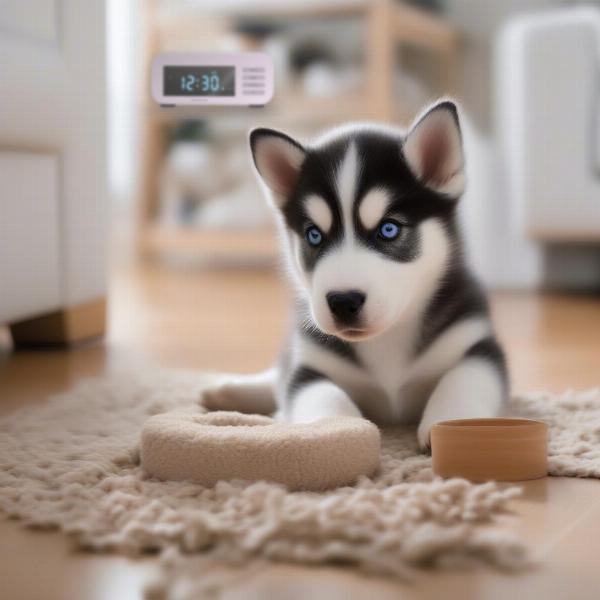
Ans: 12:30
